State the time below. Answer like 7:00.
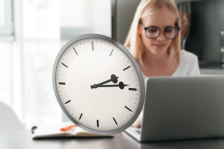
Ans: 2:14
